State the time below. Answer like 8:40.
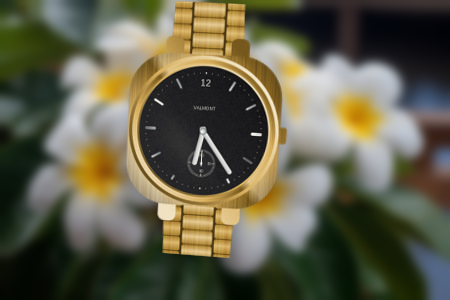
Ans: 6:24
